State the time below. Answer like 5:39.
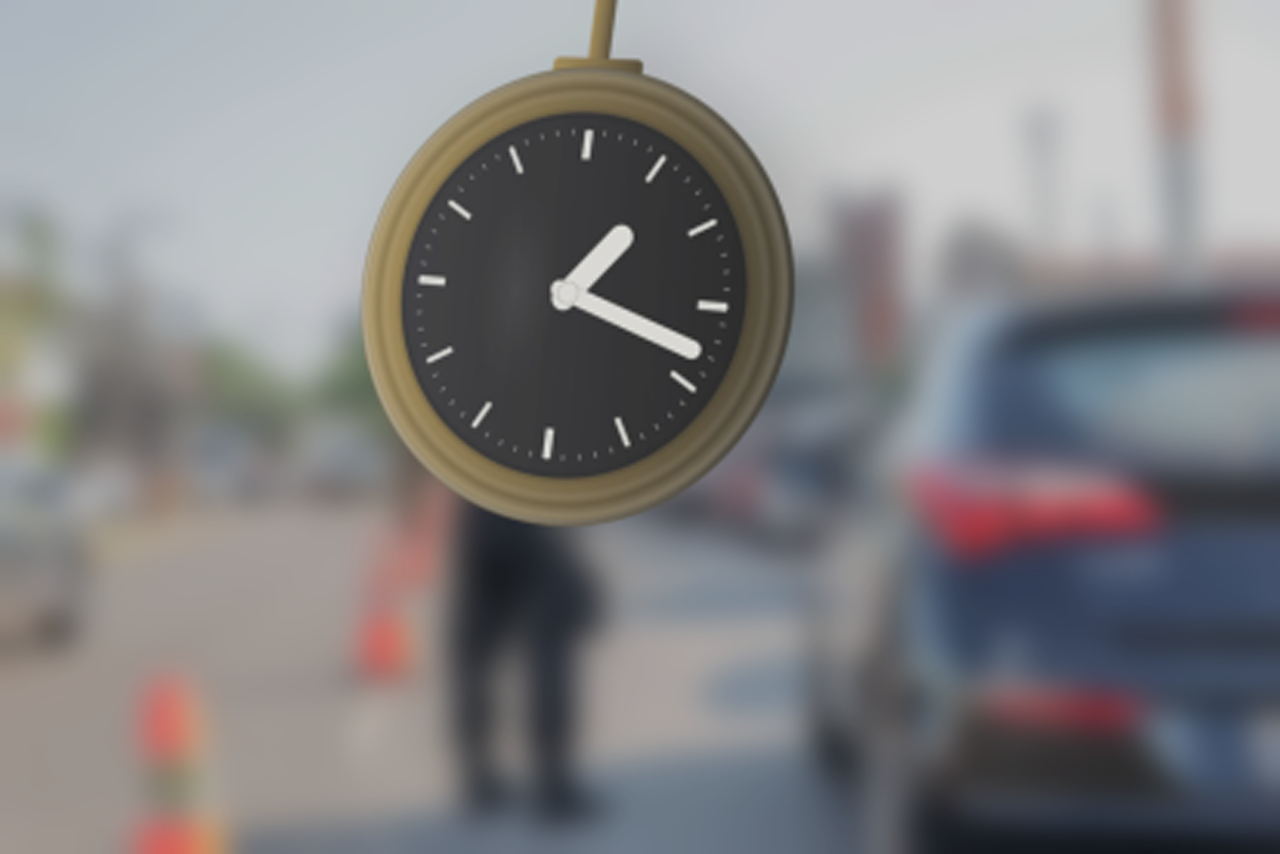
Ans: 1:18
